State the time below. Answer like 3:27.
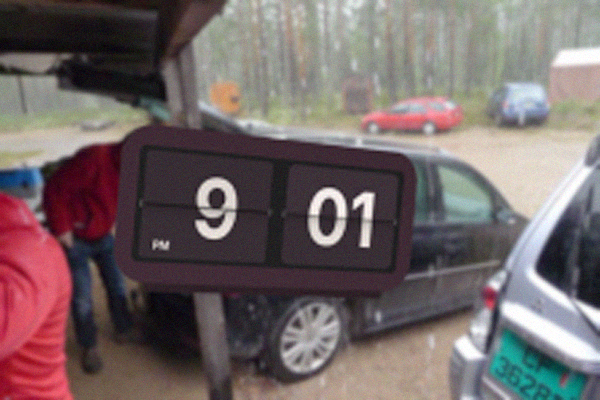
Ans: 9:01
